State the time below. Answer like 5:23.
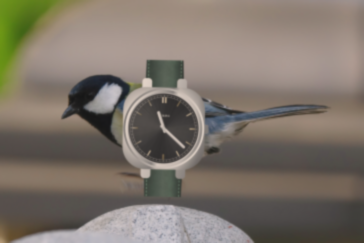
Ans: 11:22
